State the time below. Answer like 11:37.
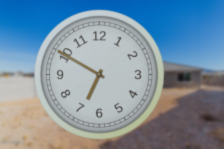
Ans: 6:50
